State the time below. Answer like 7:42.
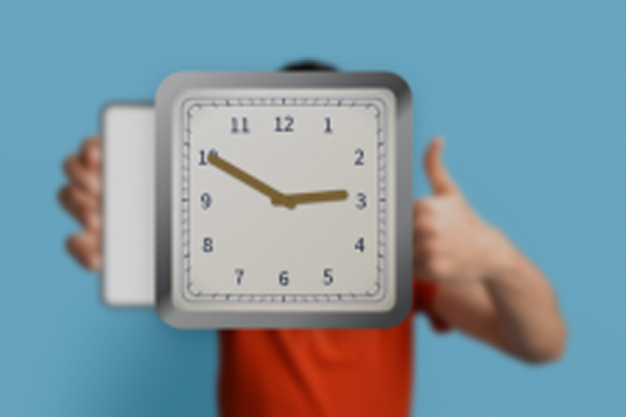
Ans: 2:50
